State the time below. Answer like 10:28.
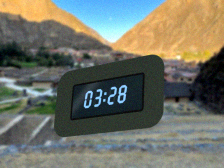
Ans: 3:28
